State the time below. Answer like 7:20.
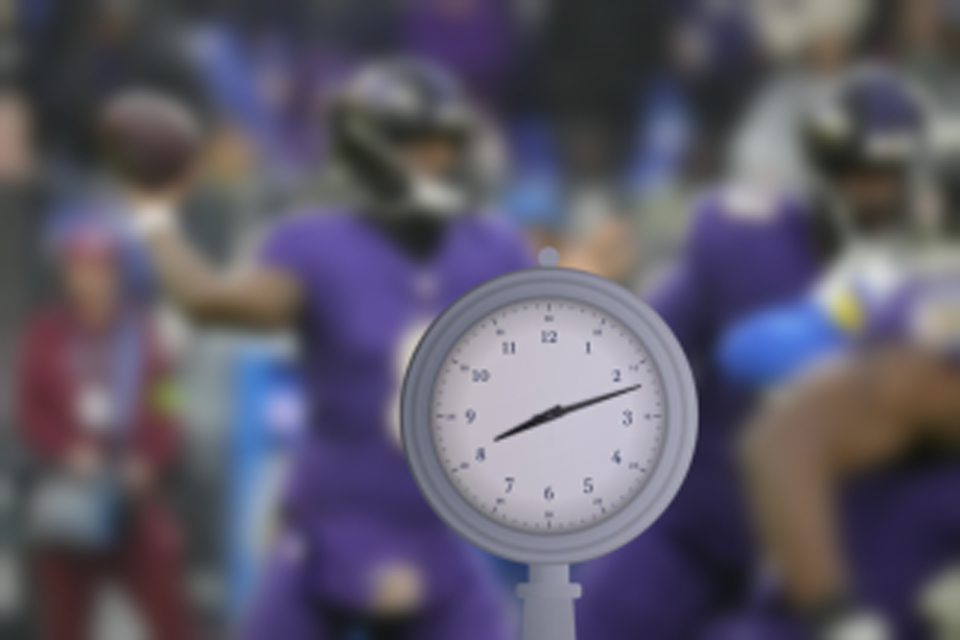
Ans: 8:12
